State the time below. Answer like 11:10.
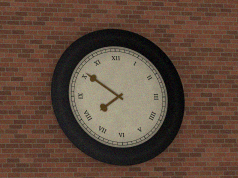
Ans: 7:51
